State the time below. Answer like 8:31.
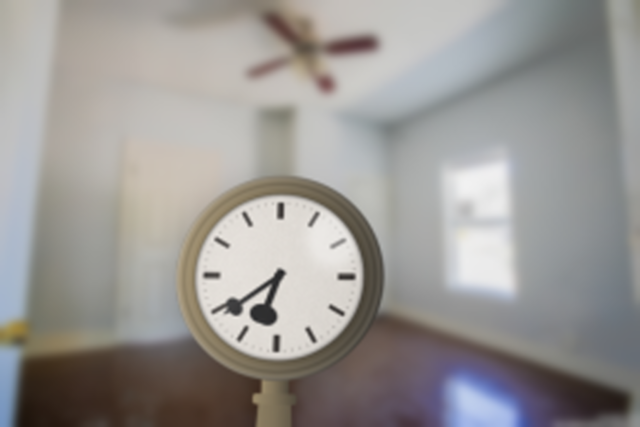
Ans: 6:39
